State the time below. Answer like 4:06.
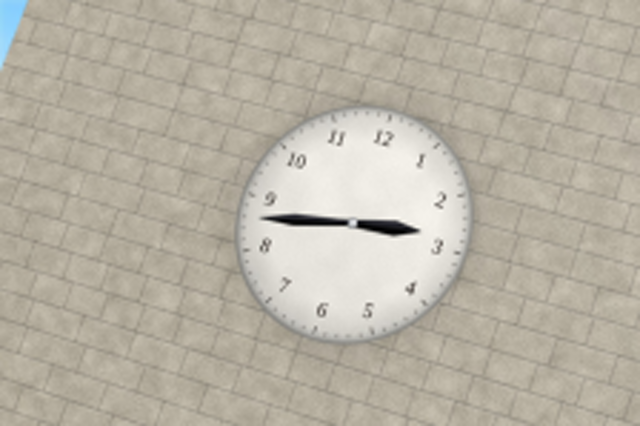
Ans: 2:43
